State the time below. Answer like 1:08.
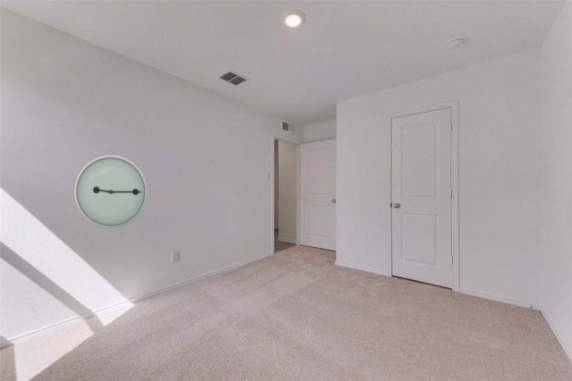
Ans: 9:15
